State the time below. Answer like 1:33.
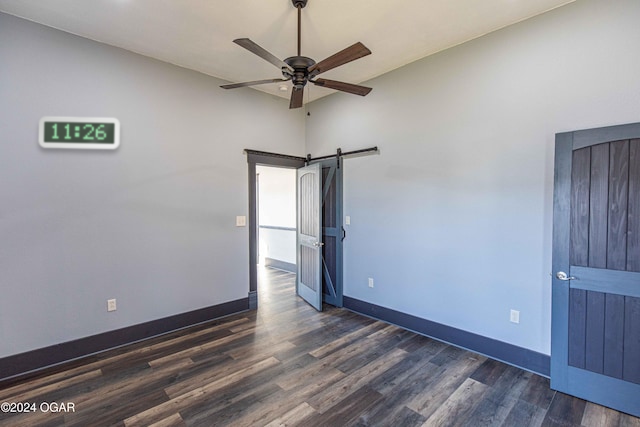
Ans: 11:26
